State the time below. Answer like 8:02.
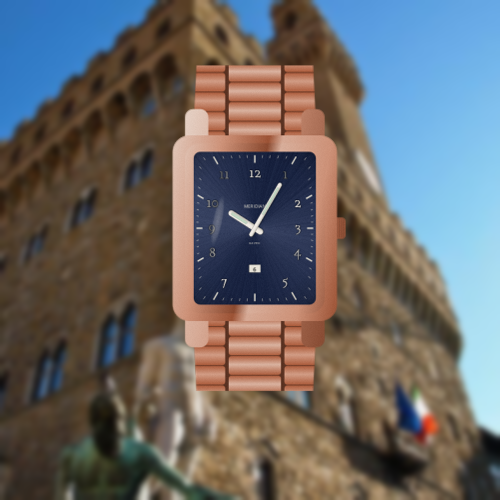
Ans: 10:05
